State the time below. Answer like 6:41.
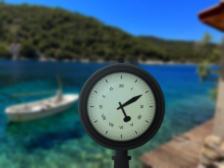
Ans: 5:10
